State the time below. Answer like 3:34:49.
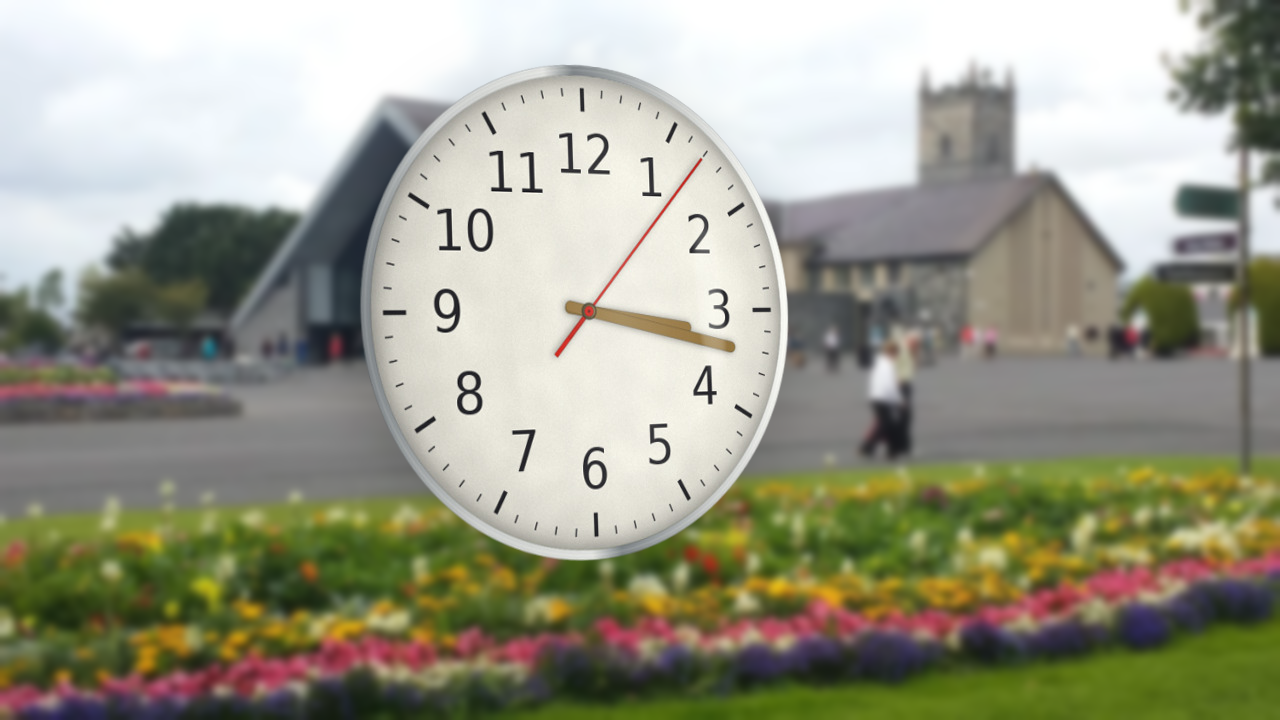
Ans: 3:17:07
